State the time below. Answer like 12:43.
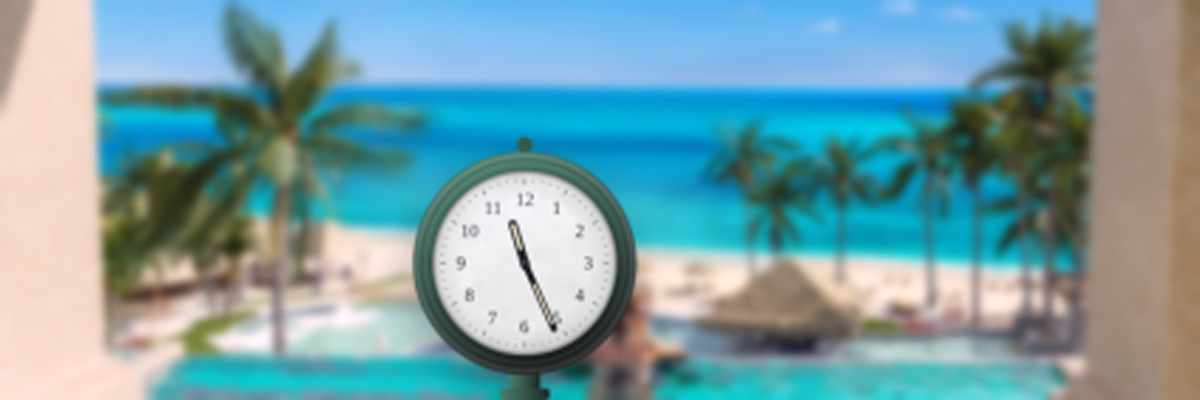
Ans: 11:26
